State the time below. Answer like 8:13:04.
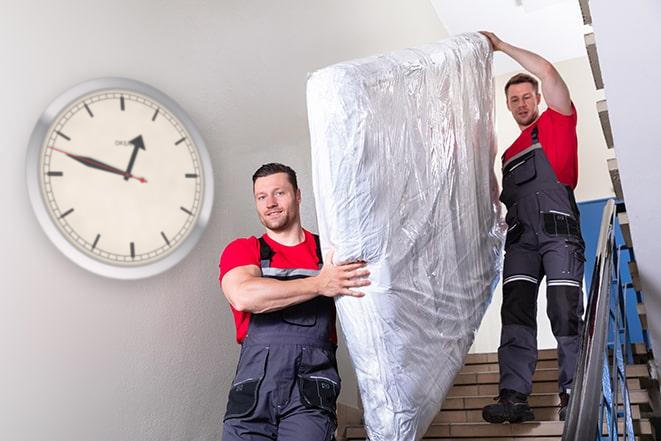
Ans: 12:47:48
